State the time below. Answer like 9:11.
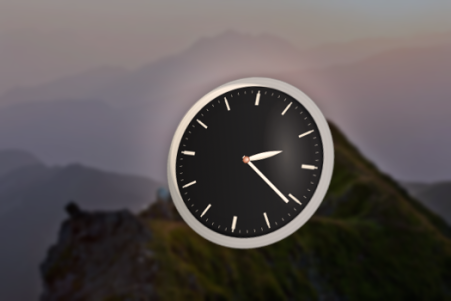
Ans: 2:21
